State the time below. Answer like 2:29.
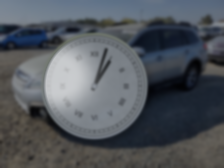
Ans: 1:03
